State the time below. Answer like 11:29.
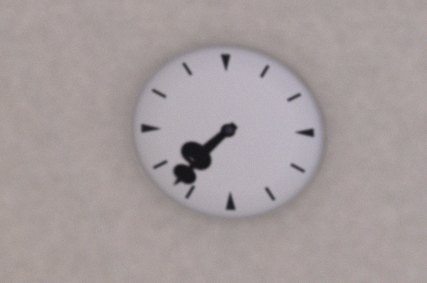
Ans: 7:37
